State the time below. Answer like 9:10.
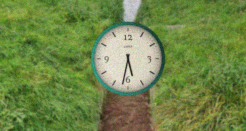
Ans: 5:32
